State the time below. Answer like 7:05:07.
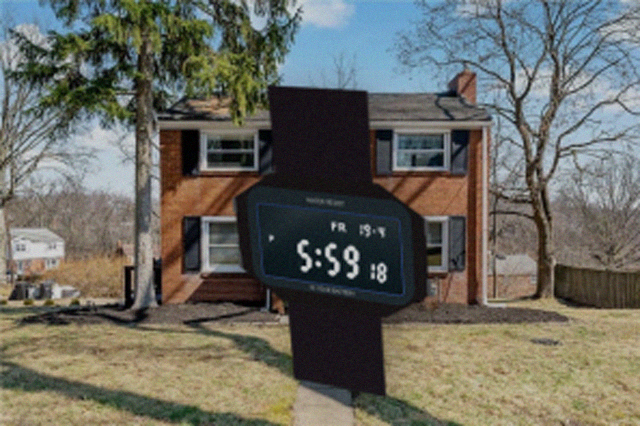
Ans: 5:59:18
